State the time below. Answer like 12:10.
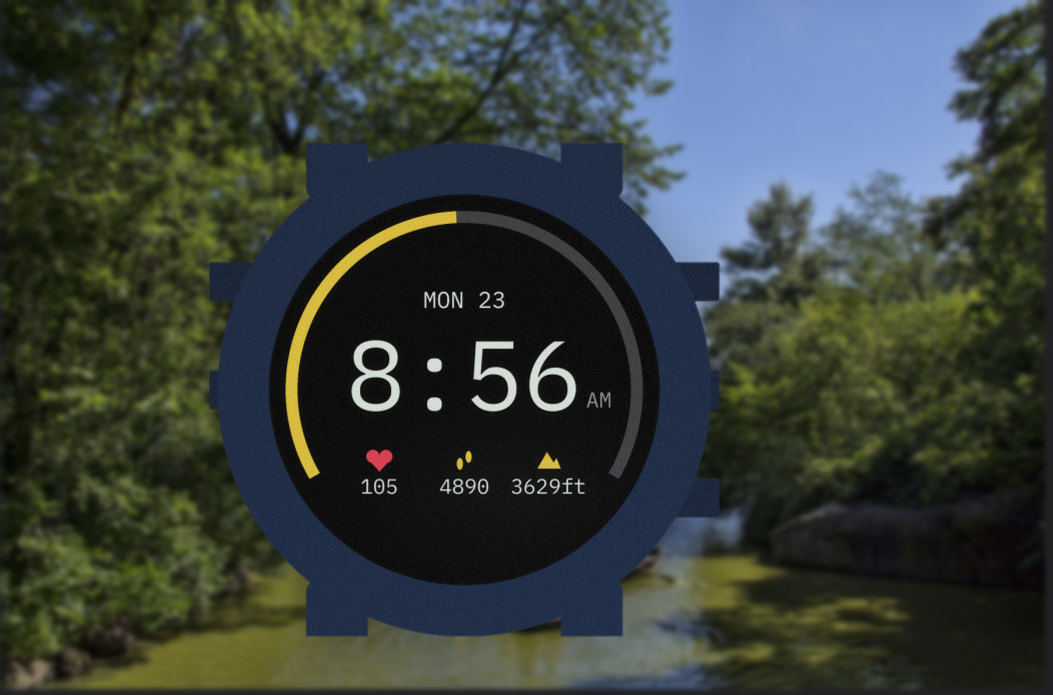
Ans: 8:56
